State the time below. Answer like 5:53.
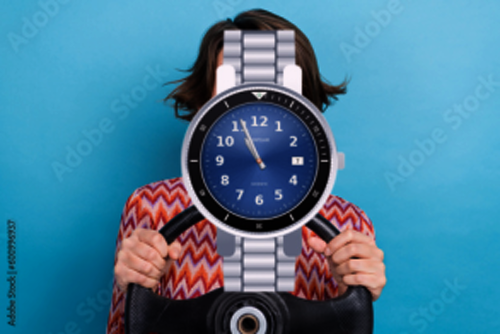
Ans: 10:56
